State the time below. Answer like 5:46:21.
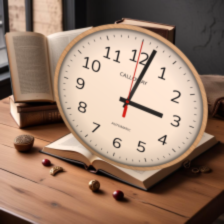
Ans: 3:02:00
